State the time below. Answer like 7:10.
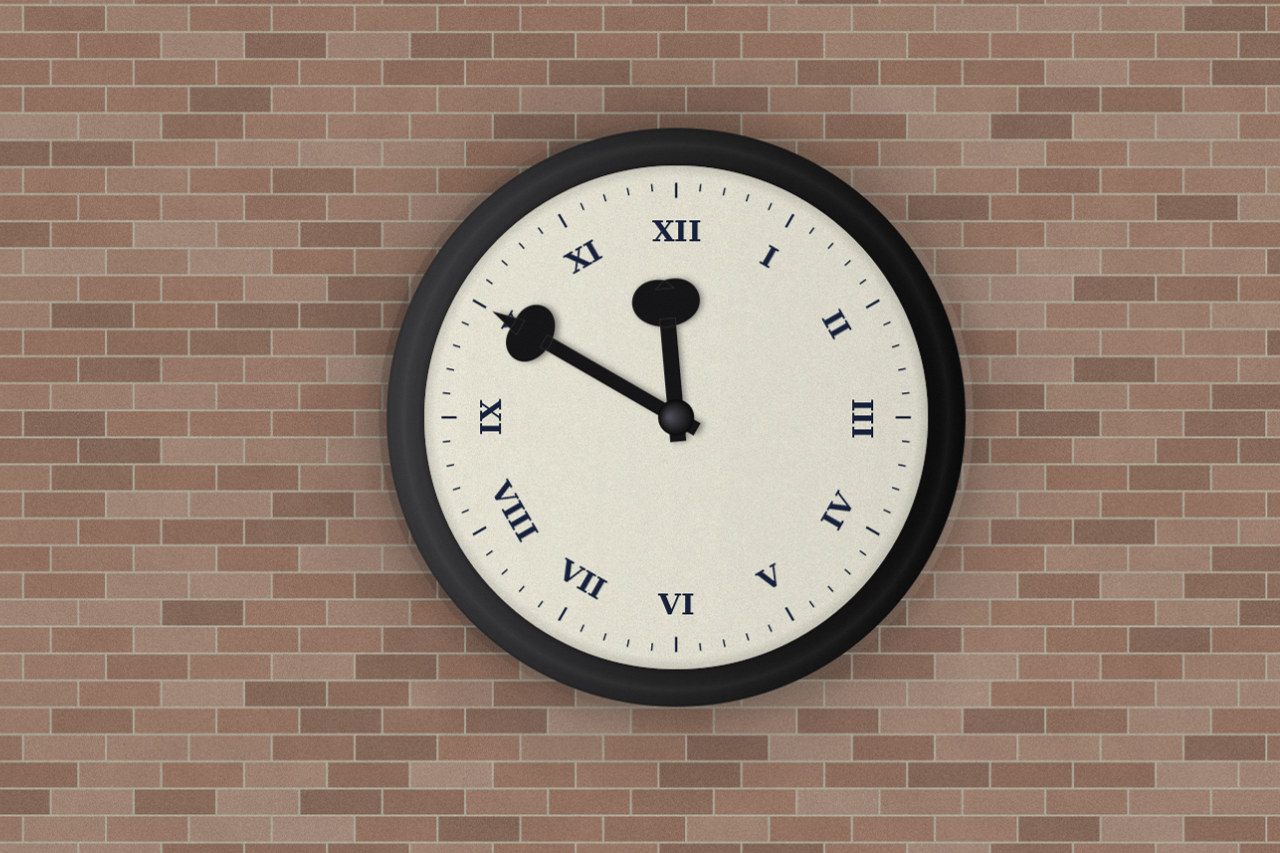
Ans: 11:50
